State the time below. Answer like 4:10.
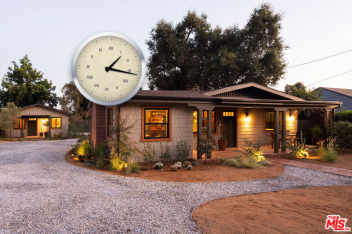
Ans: 1:16
